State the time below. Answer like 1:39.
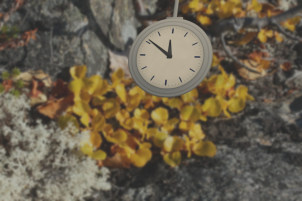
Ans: 11:51
